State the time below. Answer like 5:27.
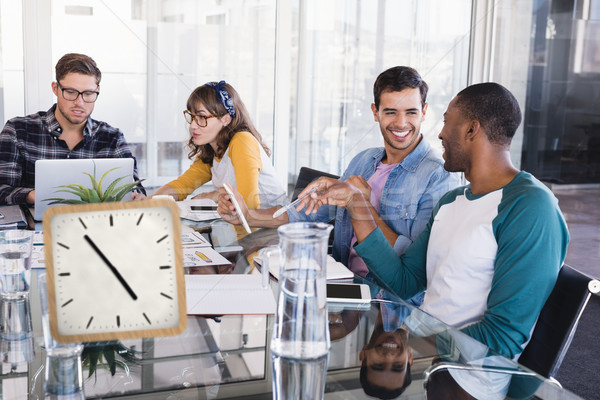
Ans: 4:54
